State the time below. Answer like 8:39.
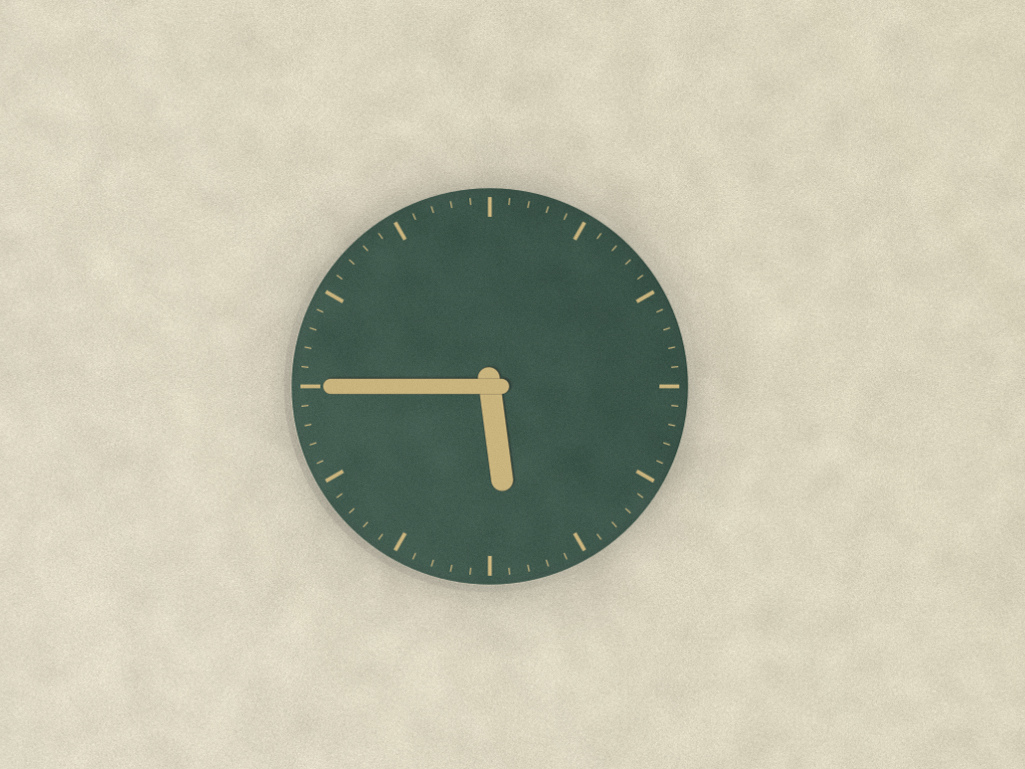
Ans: 5:45
